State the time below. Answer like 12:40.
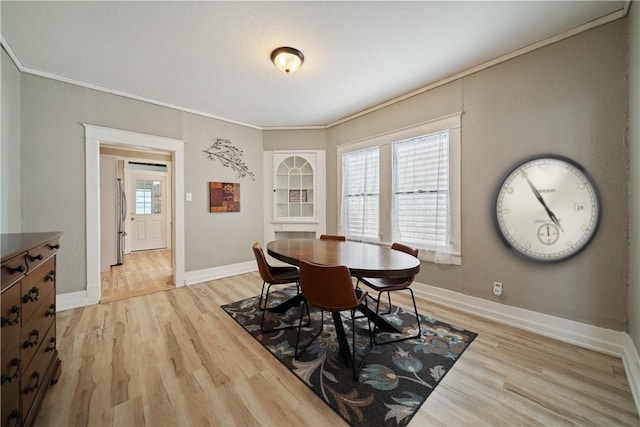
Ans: 4:55
